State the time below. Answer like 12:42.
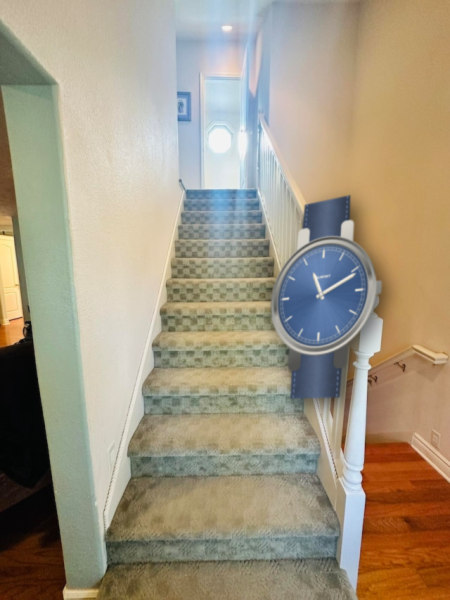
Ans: 11:11
